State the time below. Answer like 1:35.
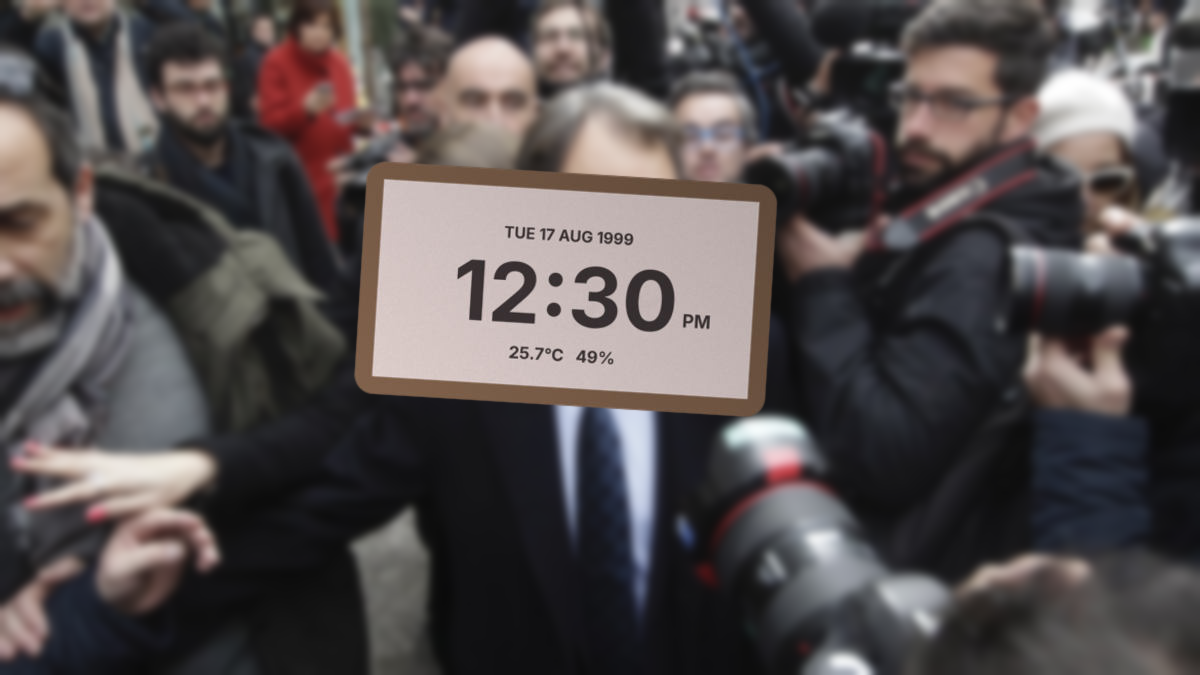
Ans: 12:30
